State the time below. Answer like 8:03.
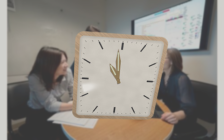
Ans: 10:59
